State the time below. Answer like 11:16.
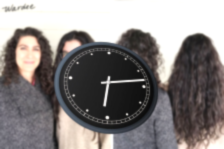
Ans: 6:13
